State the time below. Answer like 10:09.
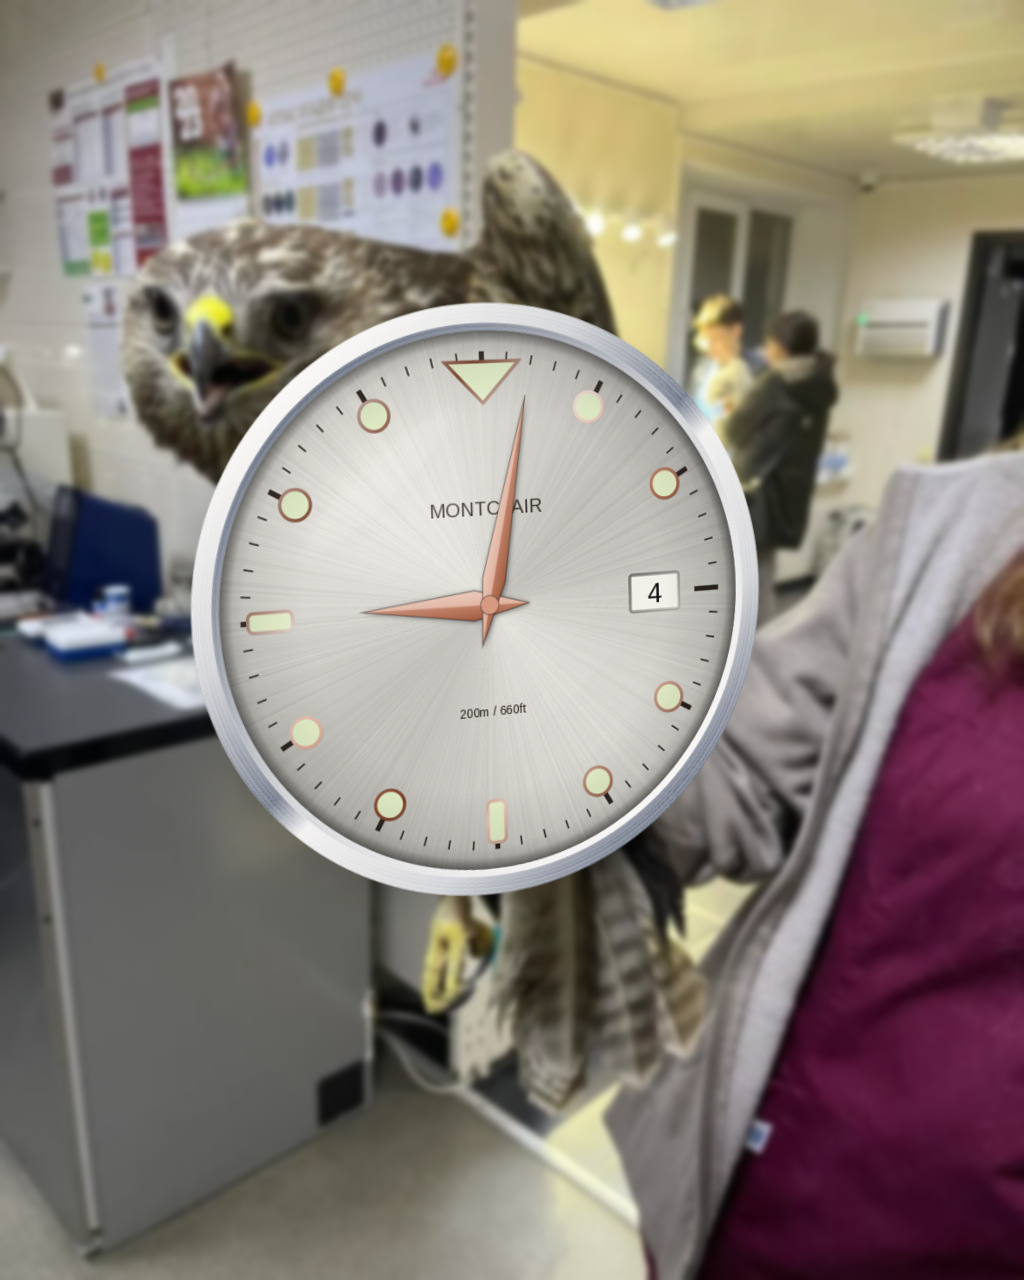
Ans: 9:02
